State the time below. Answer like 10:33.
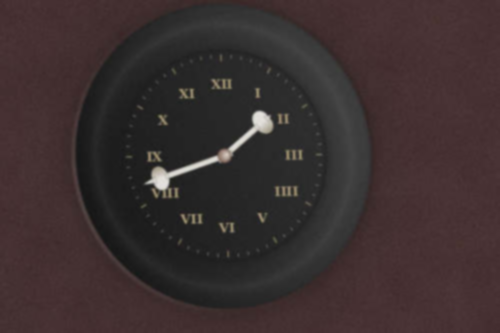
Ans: 1:42
